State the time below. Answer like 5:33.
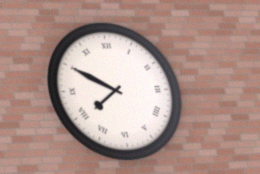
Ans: 7:50
